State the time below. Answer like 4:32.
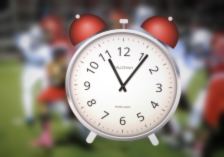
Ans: 11:06
